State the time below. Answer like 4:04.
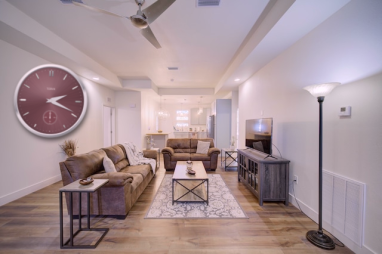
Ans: 2:19
